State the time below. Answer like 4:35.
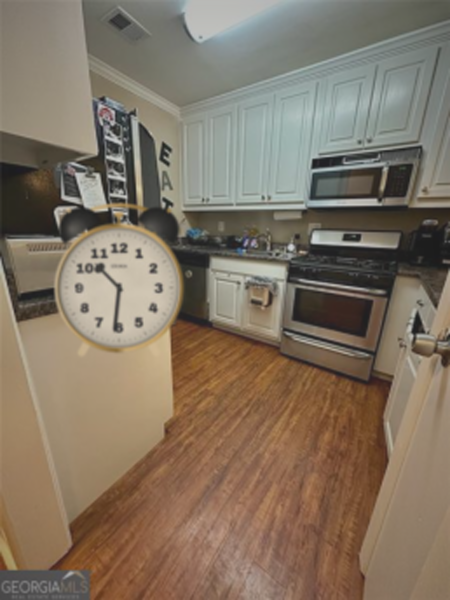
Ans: 10:31
